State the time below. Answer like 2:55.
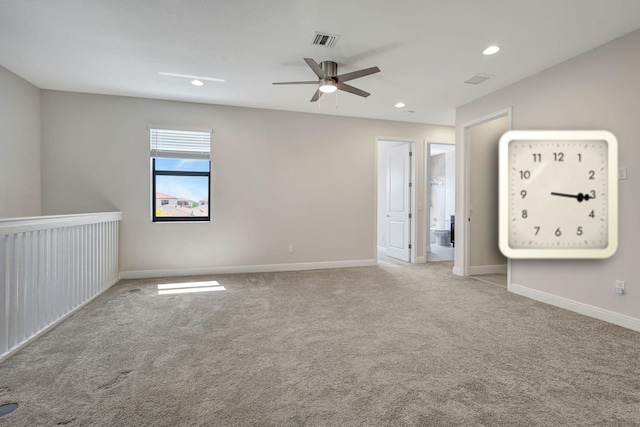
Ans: 3:16
